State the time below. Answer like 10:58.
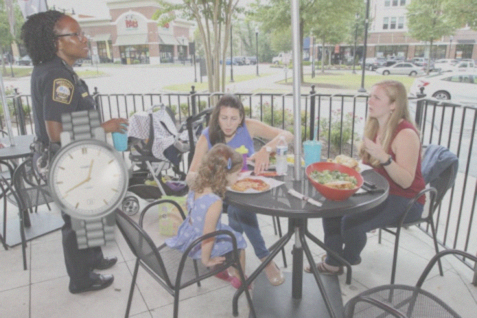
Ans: 12:41
